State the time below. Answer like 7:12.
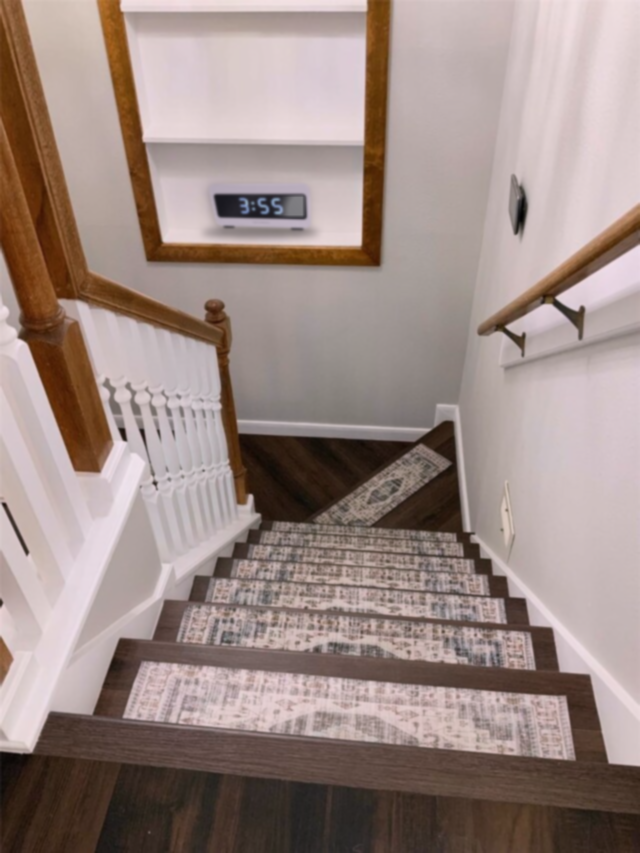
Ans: 3:55
